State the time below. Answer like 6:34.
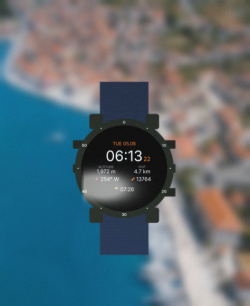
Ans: 6:13
